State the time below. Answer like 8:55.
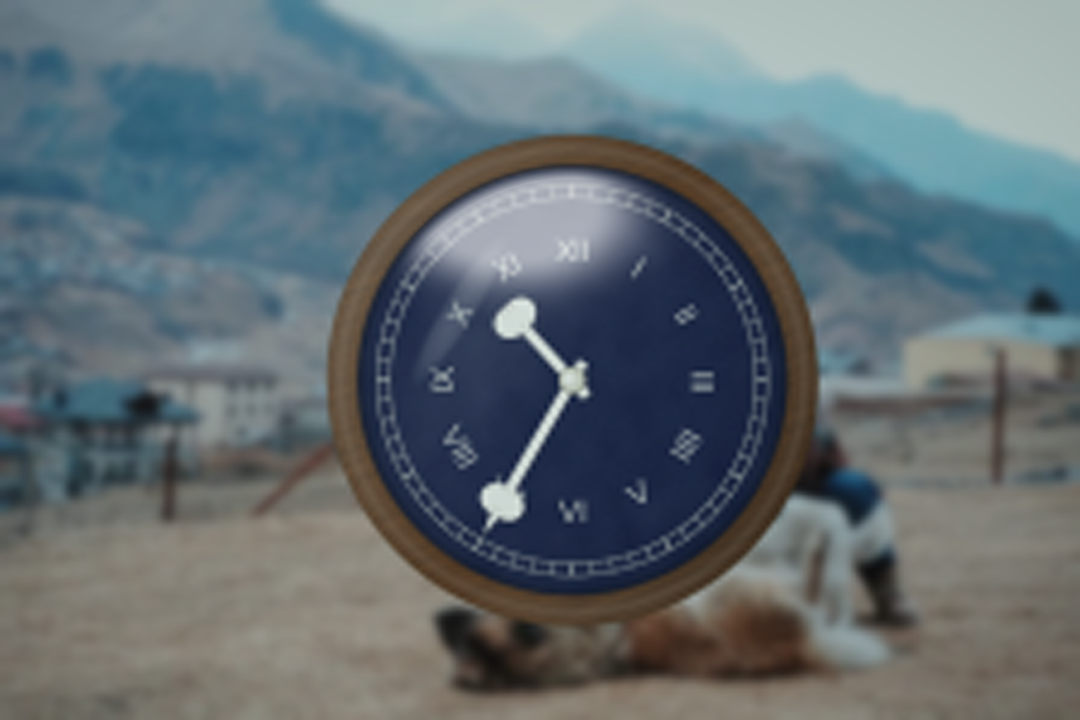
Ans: 10:35
